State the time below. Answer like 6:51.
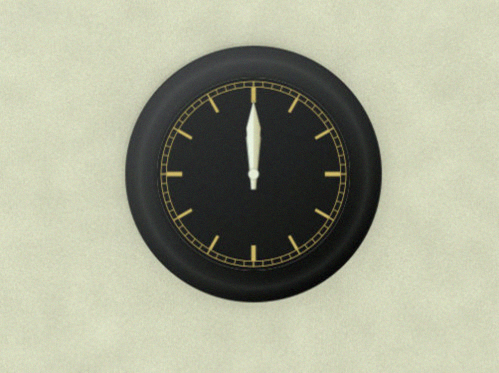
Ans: 12:00
